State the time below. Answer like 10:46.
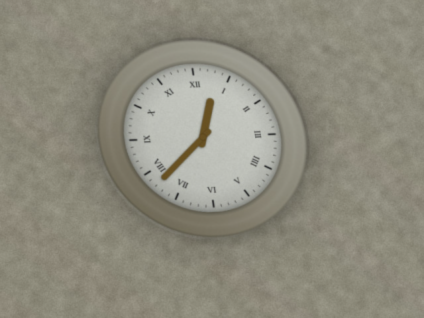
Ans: 12:38
